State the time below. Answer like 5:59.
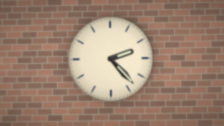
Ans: 2:23
